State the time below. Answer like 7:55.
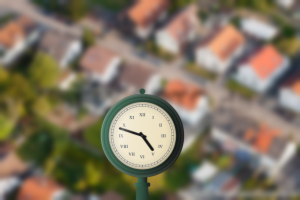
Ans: 4:48
